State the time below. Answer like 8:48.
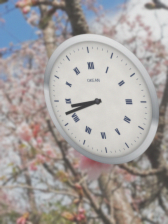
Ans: 8:42
